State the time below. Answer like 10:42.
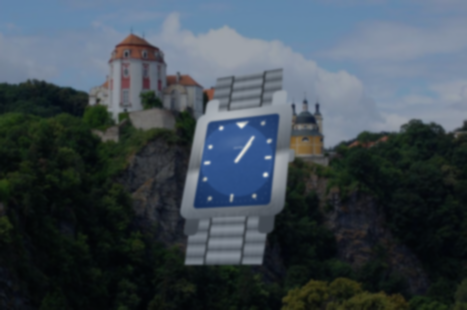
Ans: 1:05
